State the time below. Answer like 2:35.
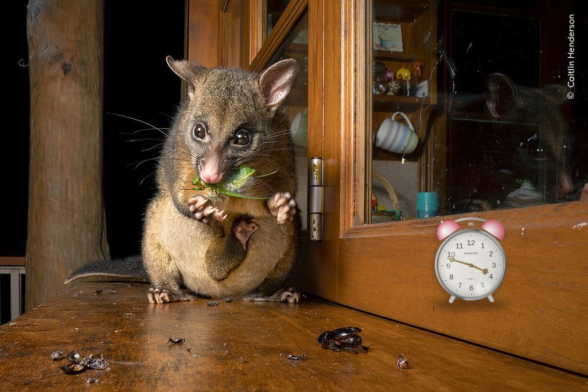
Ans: 3:48
